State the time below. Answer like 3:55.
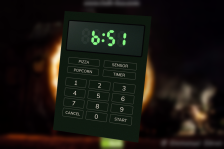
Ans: 6:51
